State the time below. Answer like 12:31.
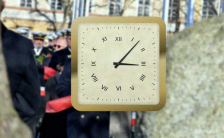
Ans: 3:07
